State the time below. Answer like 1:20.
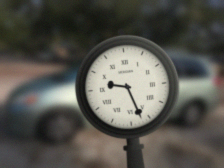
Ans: 9:27
